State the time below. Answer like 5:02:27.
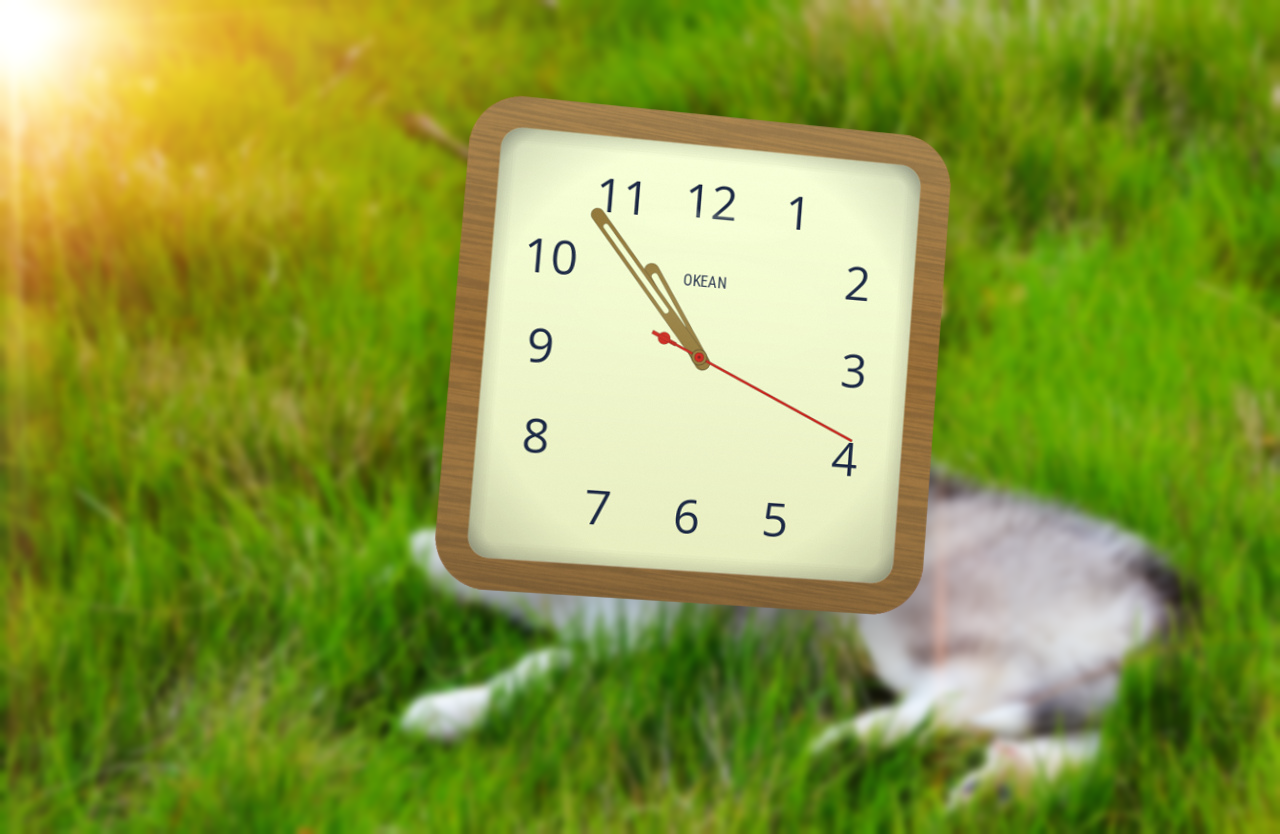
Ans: 10:53:19
